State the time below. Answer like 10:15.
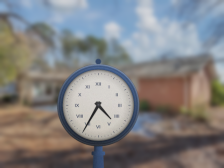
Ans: 4:35
